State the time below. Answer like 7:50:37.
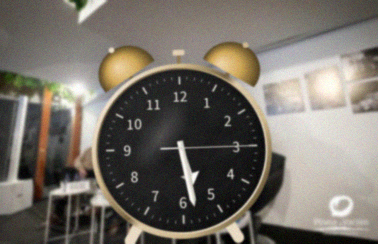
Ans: 5:28:15
